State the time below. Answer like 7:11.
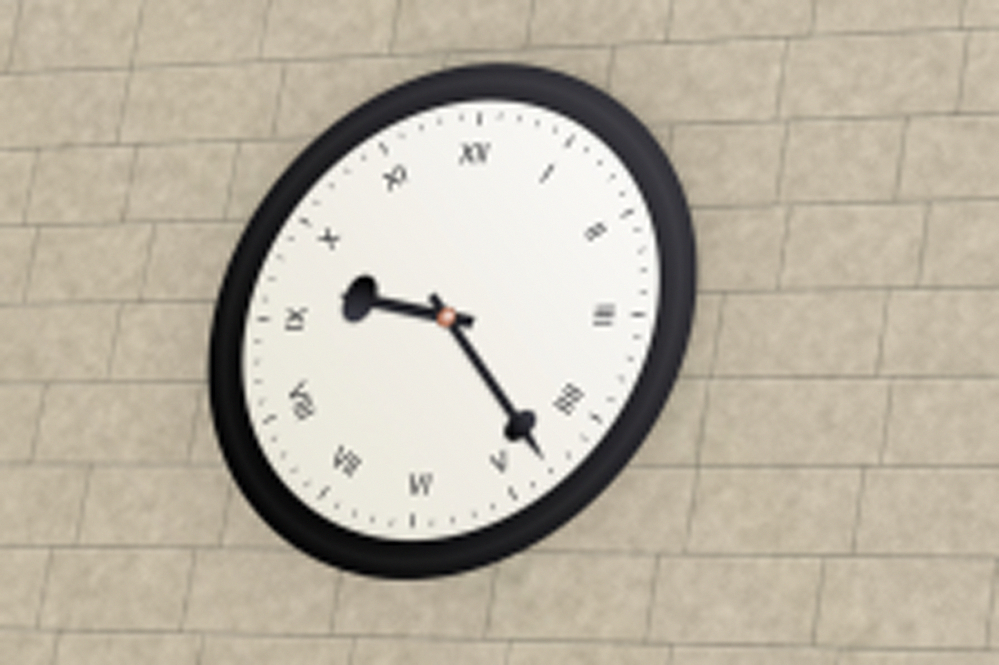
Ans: 9:23
